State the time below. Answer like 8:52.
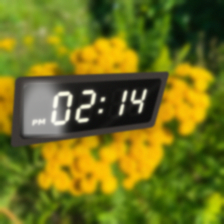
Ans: 2:14
